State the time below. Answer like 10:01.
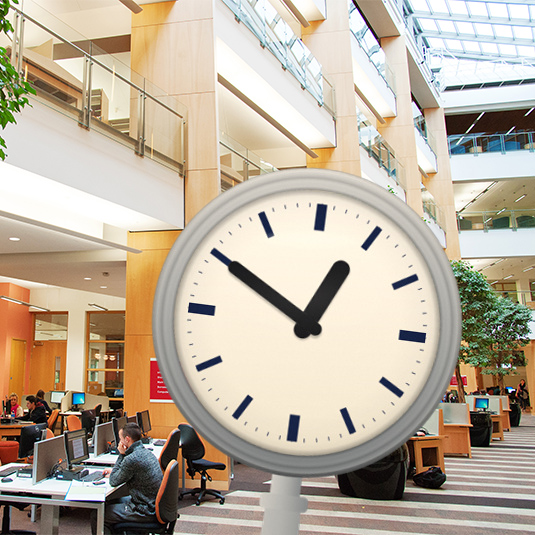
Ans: 12:50
